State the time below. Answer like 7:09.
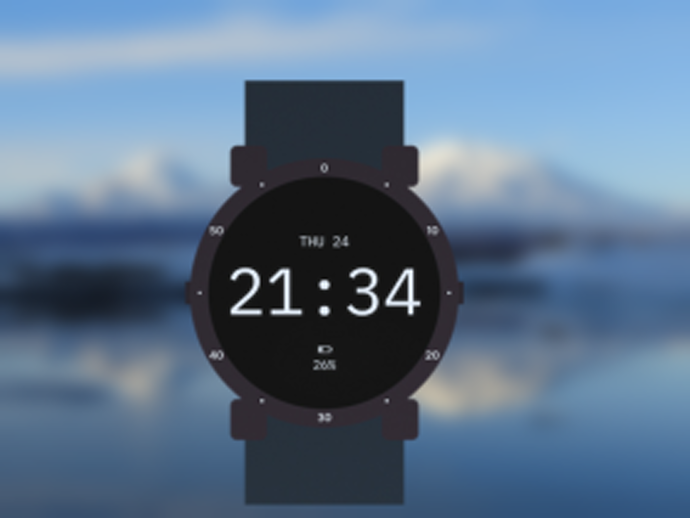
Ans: 21:34
